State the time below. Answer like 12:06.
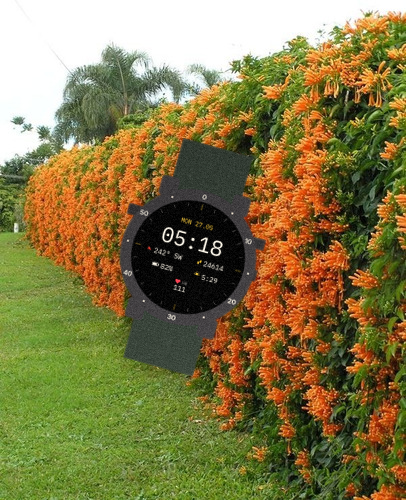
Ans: 5:18
